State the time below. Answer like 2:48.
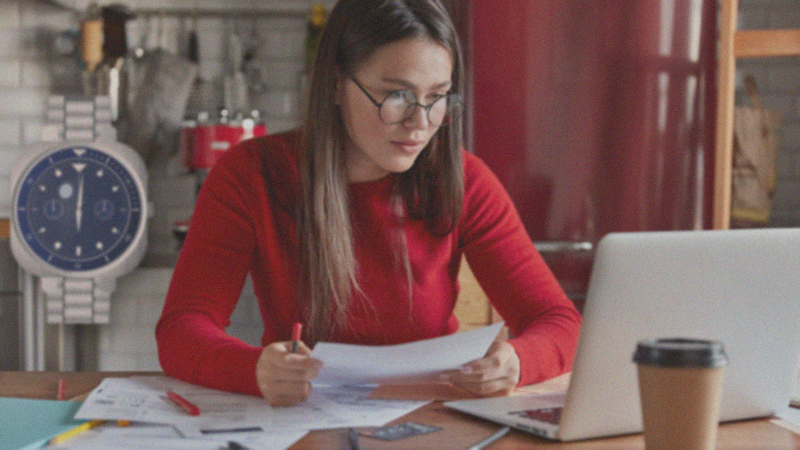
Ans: 6:01
